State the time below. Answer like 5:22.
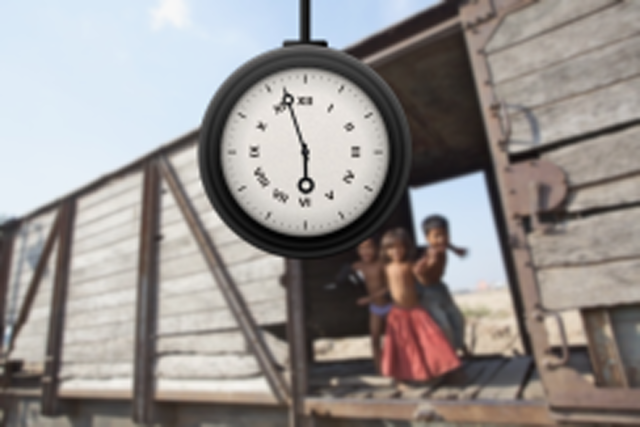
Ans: 5:57
